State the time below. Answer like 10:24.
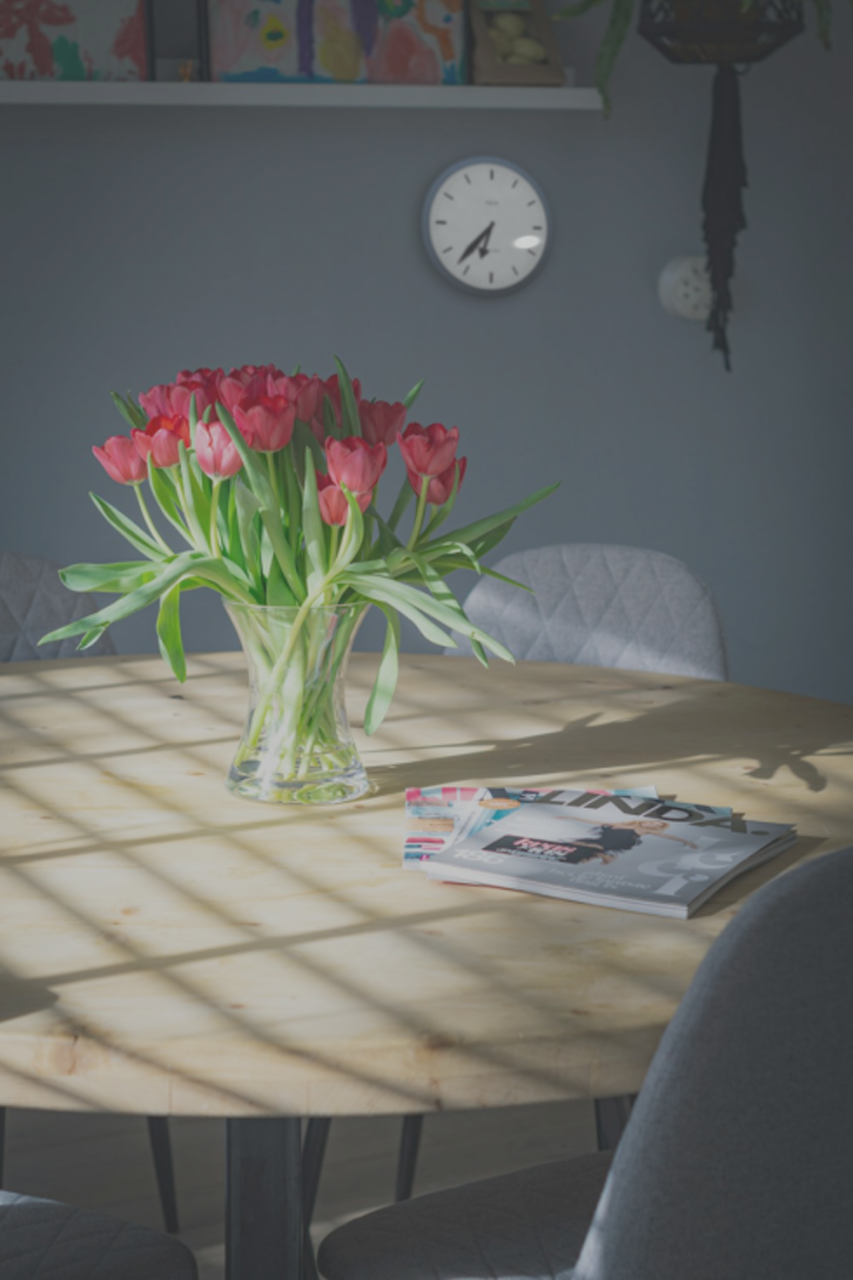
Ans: 6:37
